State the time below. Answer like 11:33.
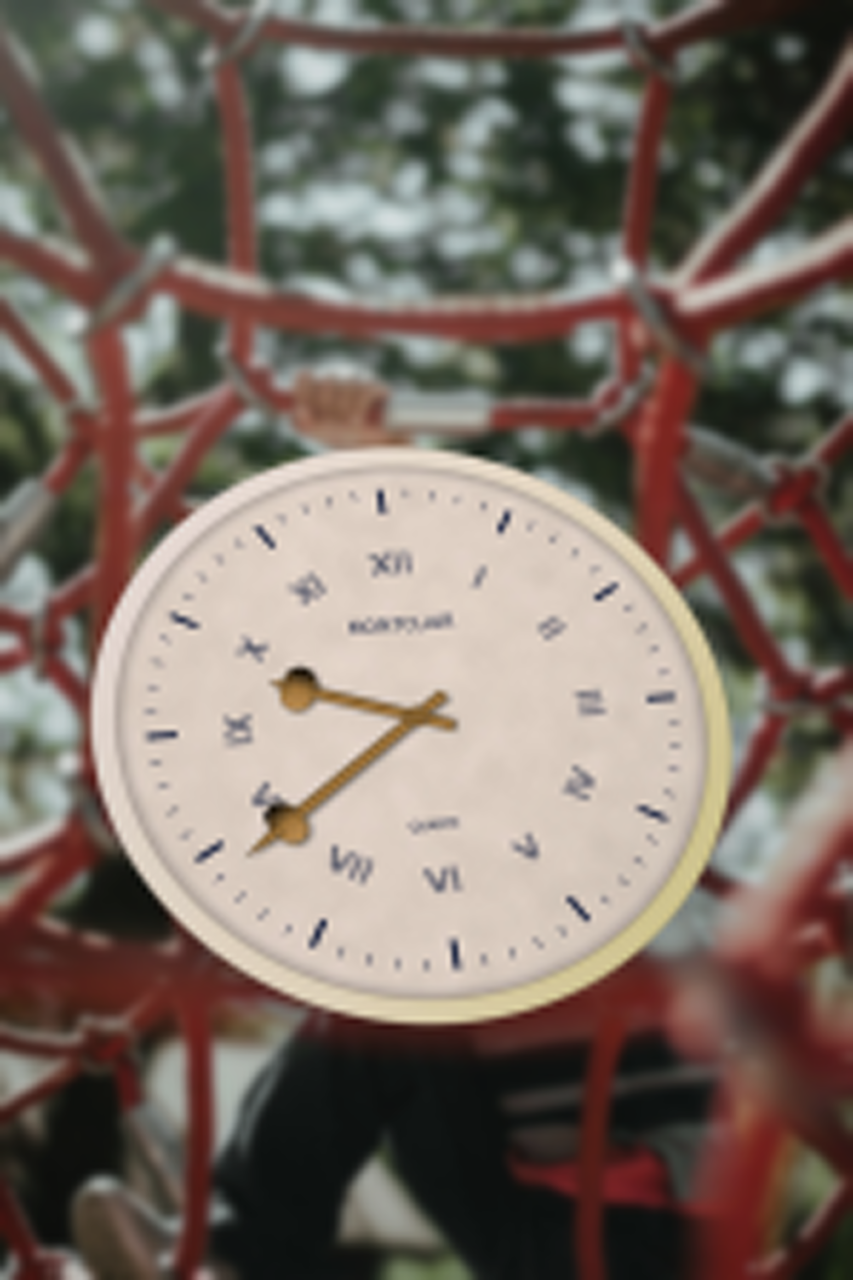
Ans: 9:39
